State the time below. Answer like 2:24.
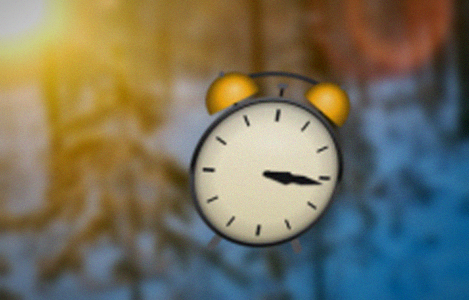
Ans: 3:16
